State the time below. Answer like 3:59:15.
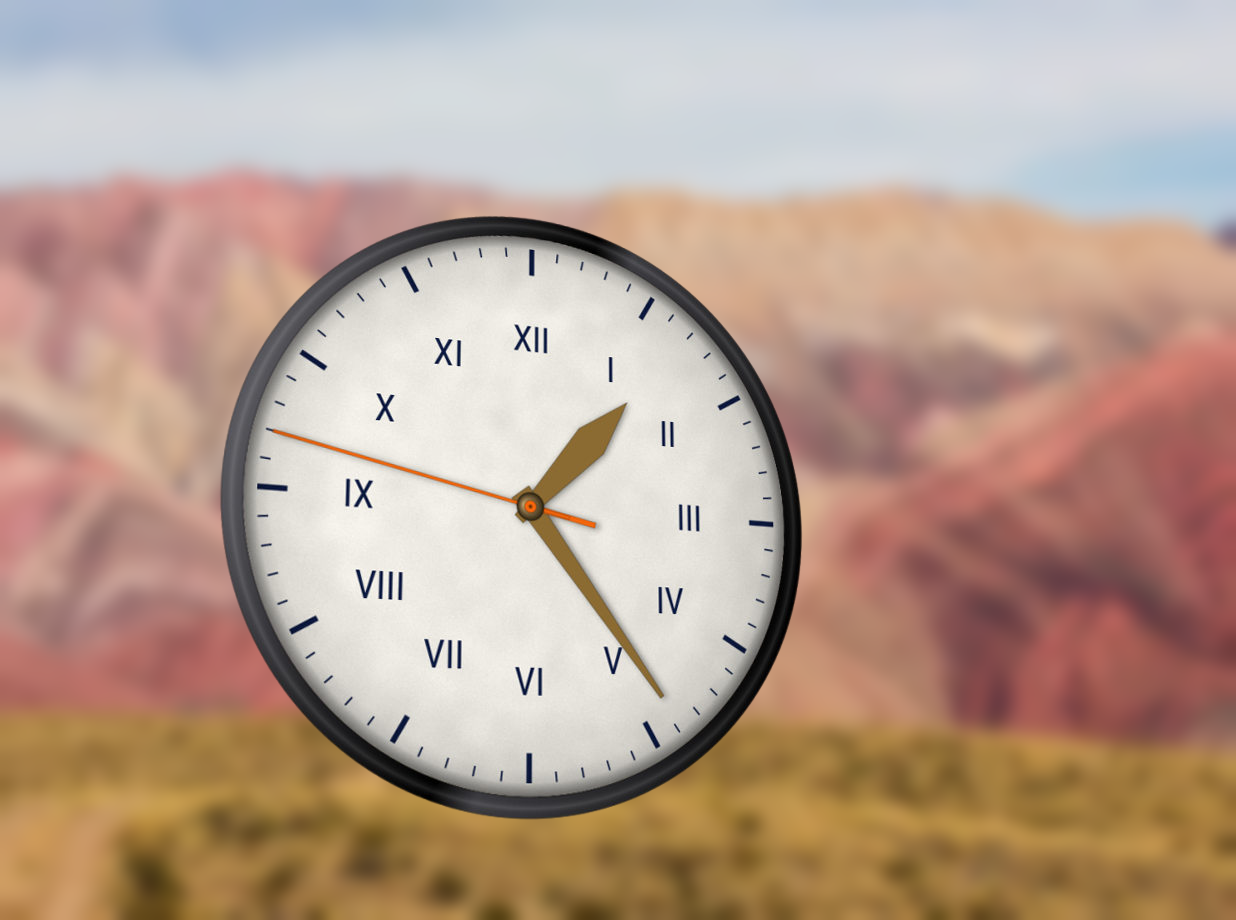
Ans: 1:23:47
